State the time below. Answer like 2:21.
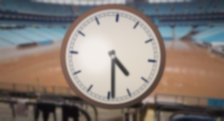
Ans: 4:29
